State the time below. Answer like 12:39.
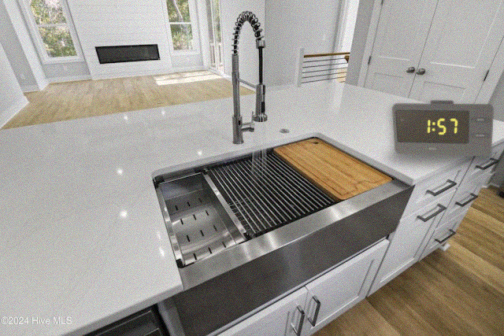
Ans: 1:57
